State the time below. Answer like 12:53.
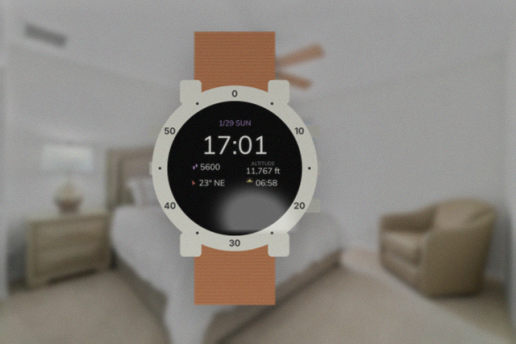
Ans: 17:01
